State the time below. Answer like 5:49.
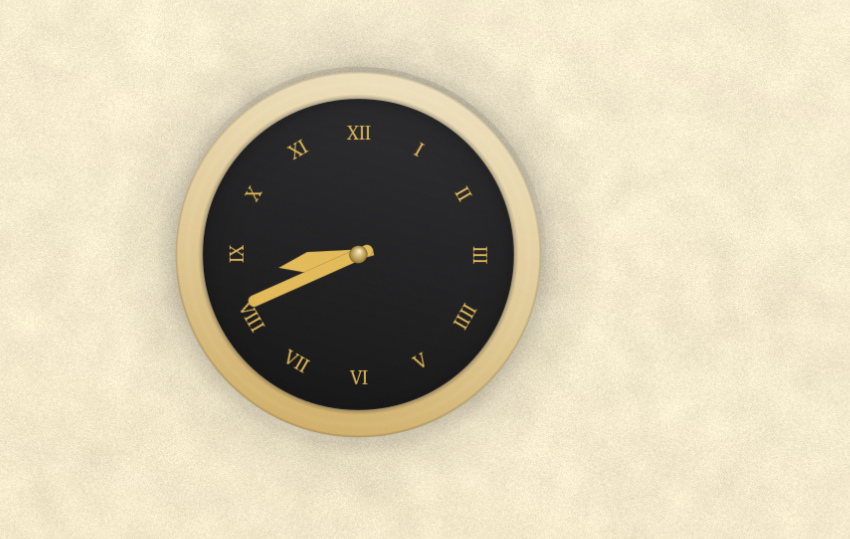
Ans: 8:41
